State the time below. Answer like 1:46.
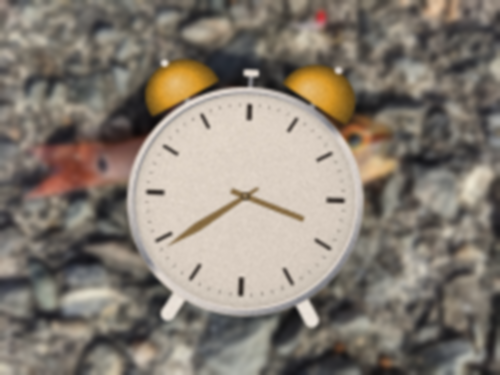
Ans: 3:39
